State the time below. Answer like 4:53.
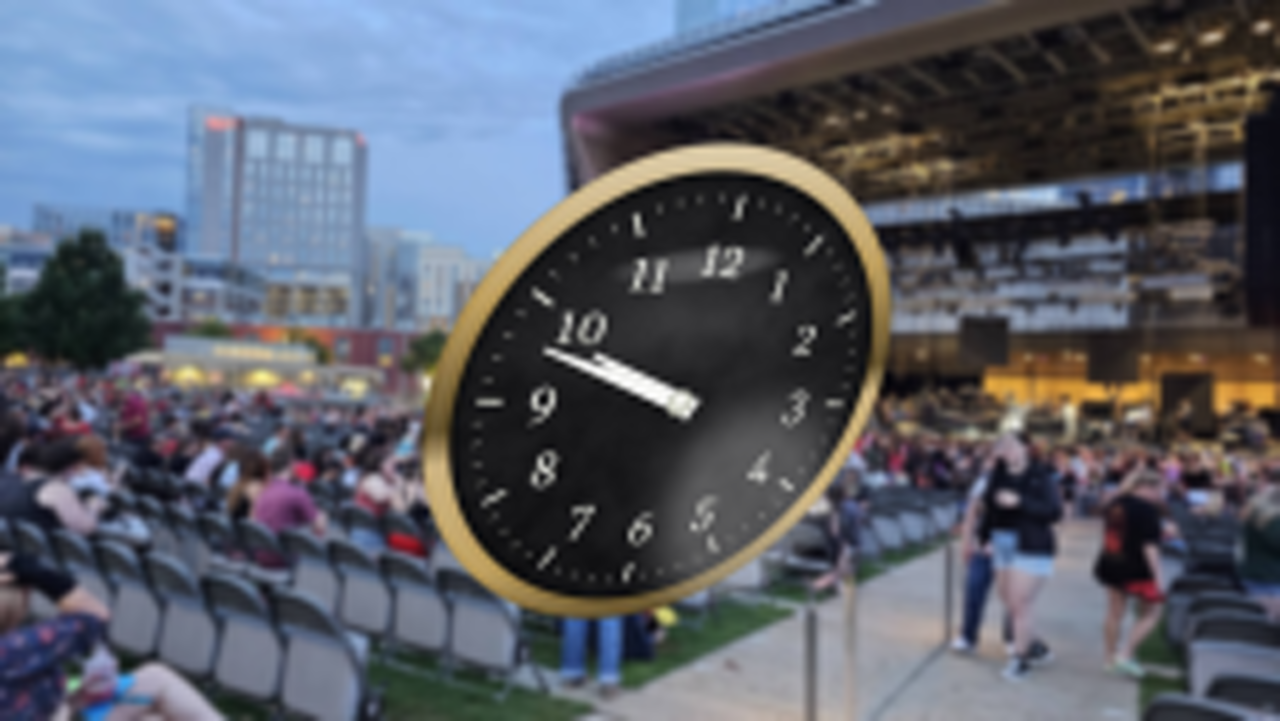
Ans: 9:48
